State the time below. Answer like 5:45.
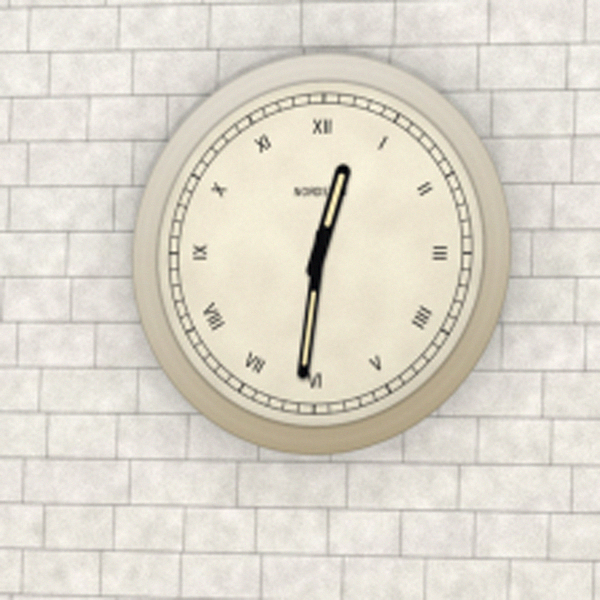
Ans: 12:31
